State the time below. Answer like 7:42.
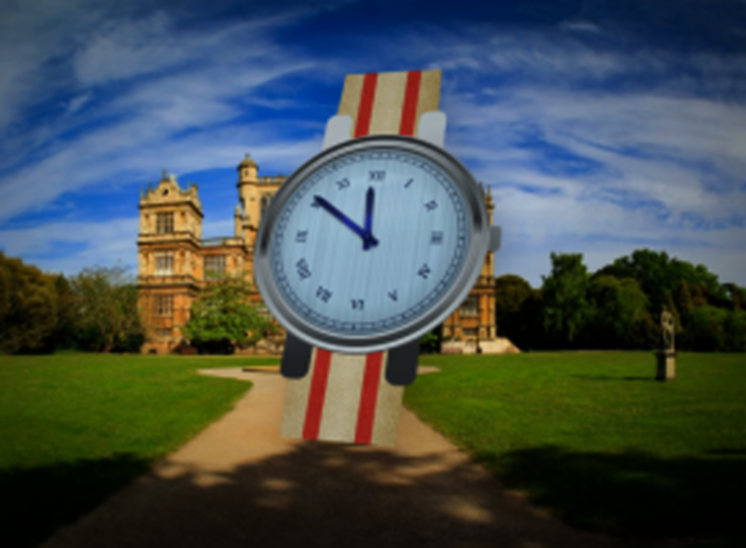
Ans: 11:51
